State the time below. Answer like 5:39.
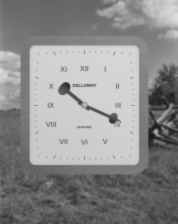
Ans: 10:19
